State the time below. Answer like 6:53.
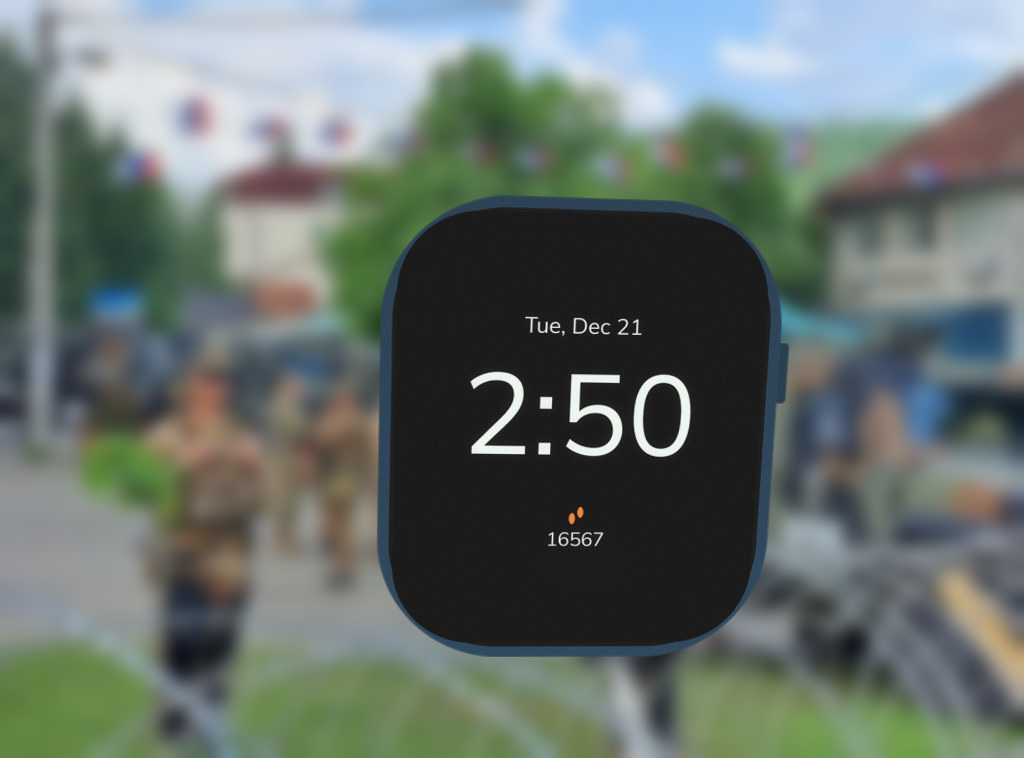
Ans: 2:50
